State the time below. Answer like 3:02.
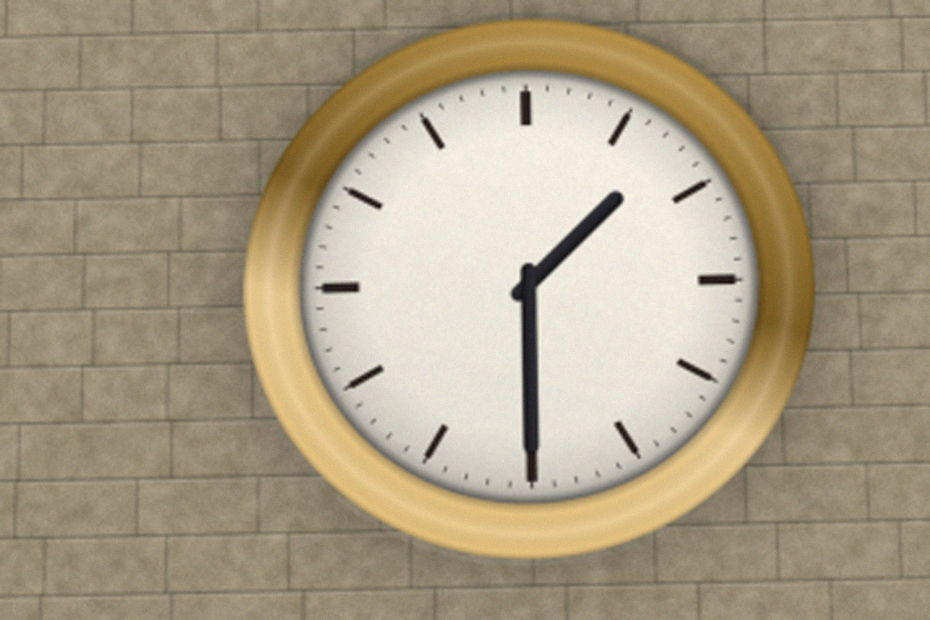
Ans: 1:30
